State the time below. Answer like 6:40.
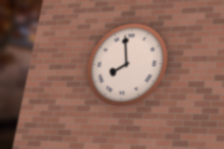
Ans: 7:58
